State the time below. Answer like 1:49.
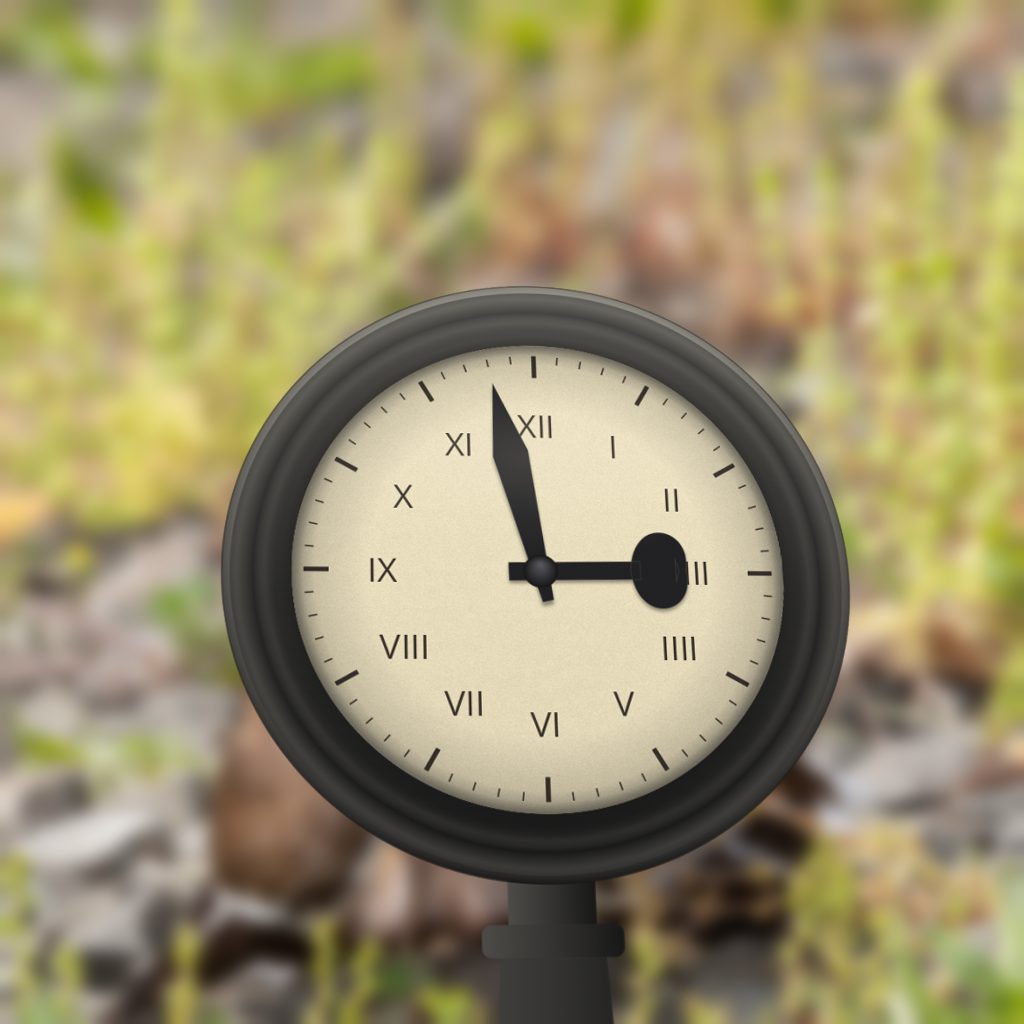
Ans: 2:58
